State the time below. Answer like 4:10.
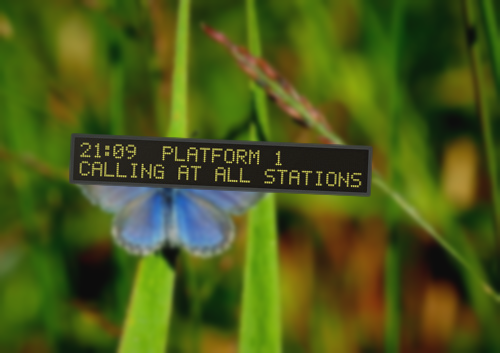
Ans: 21:09
